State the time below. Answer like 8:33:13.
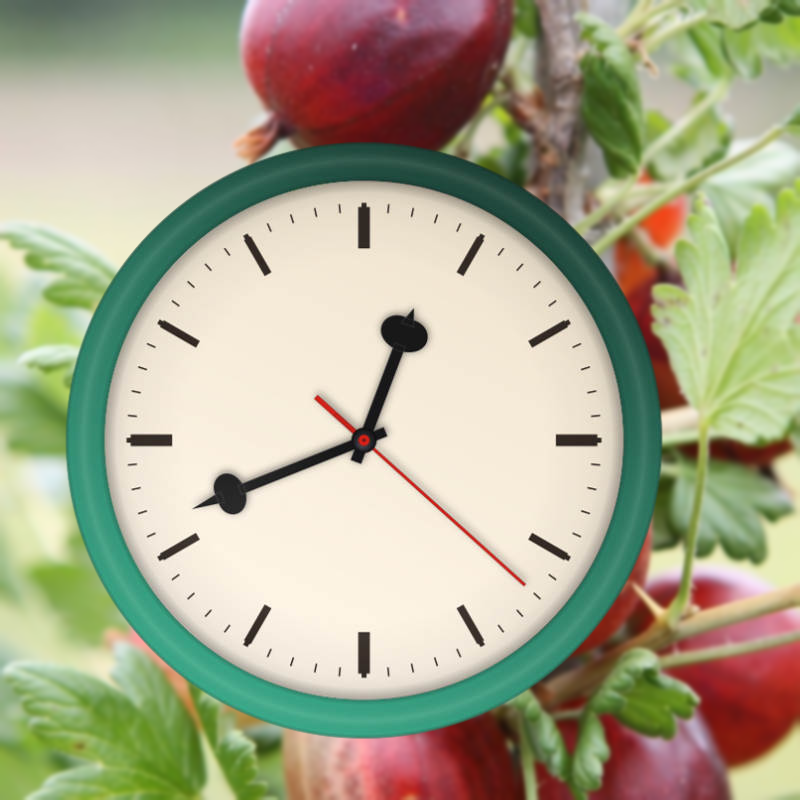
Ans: 12:41:22
